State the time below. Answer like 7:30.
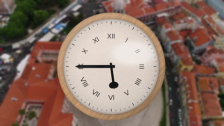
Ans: 5:45
